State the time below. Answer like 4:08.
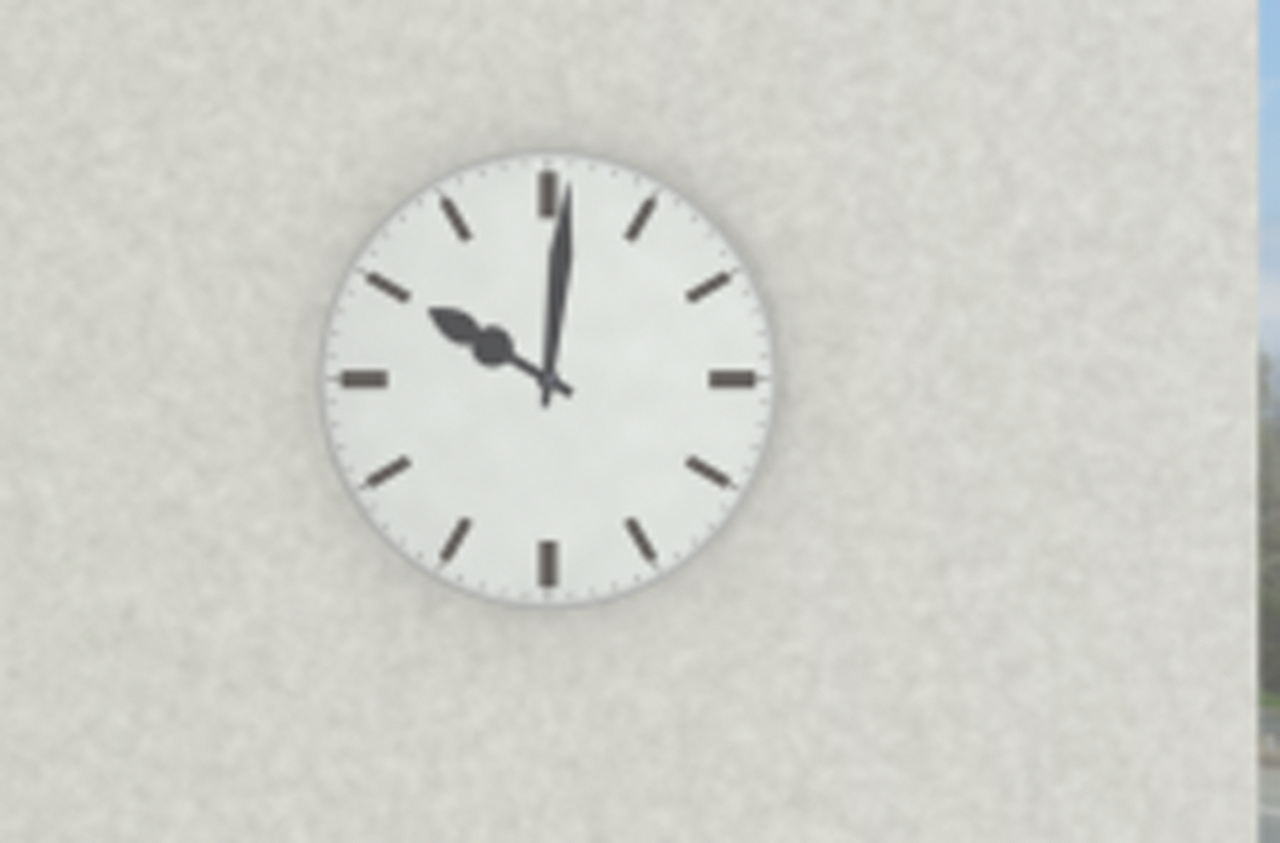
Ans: 10:01
